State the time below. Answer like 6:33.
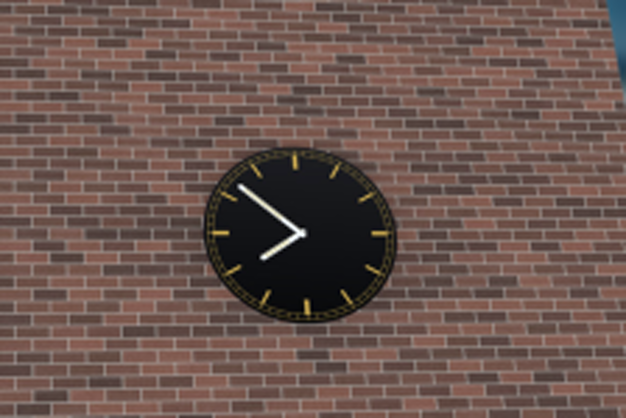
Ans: 7:52
